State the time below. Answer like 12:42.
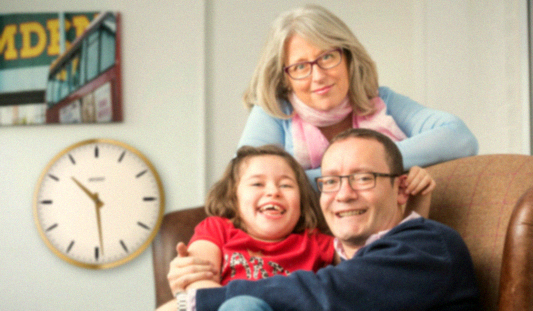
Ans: 10:29
